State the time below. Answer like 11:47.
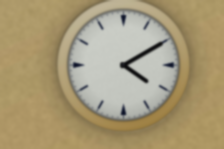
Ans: 4:10
